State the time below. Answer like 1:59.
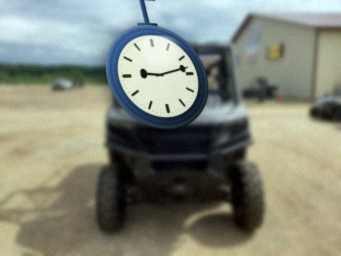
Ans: 9:13
